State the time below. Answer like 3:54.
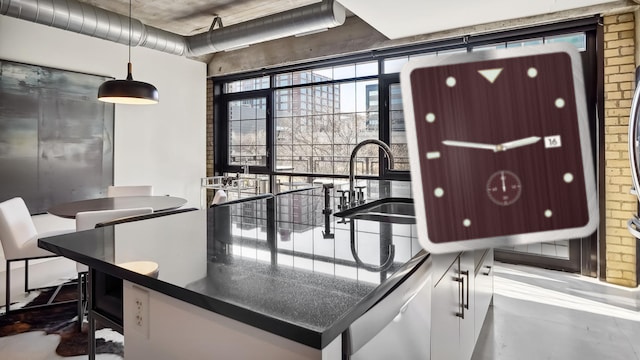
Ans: 2:47
